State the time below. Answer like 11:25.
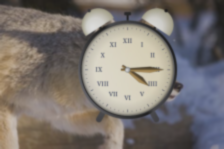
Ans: 4:15
